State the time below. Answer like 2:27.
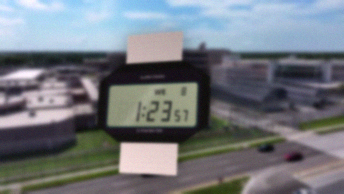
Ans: 1:23
